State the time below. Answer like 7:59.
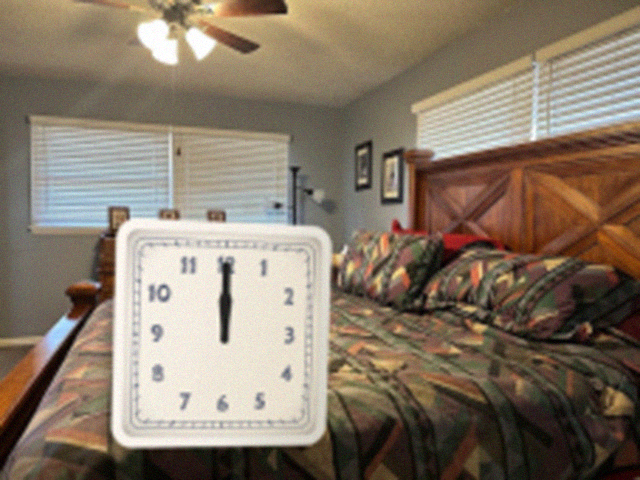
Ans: 12:00
